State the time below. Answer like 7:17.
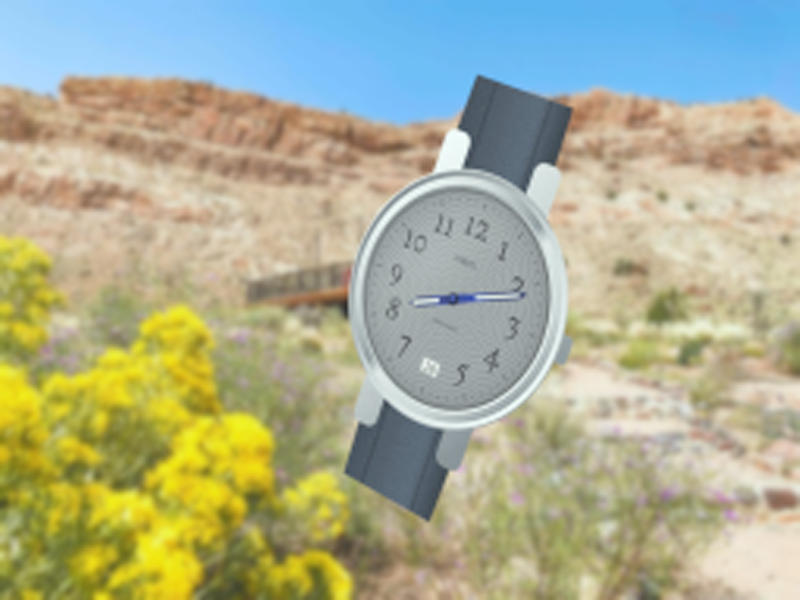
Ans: 8:11
